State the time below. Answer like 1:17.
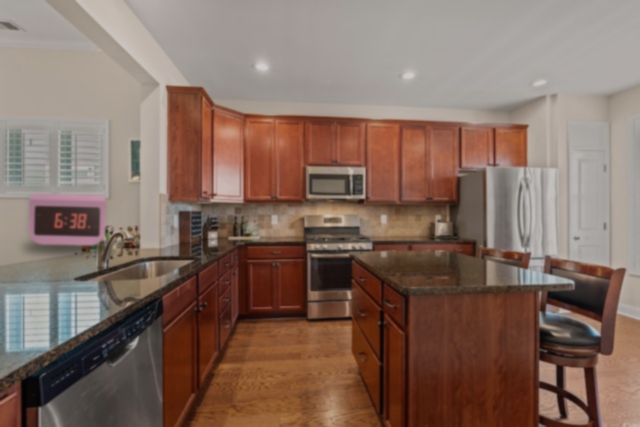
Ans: 6:38
